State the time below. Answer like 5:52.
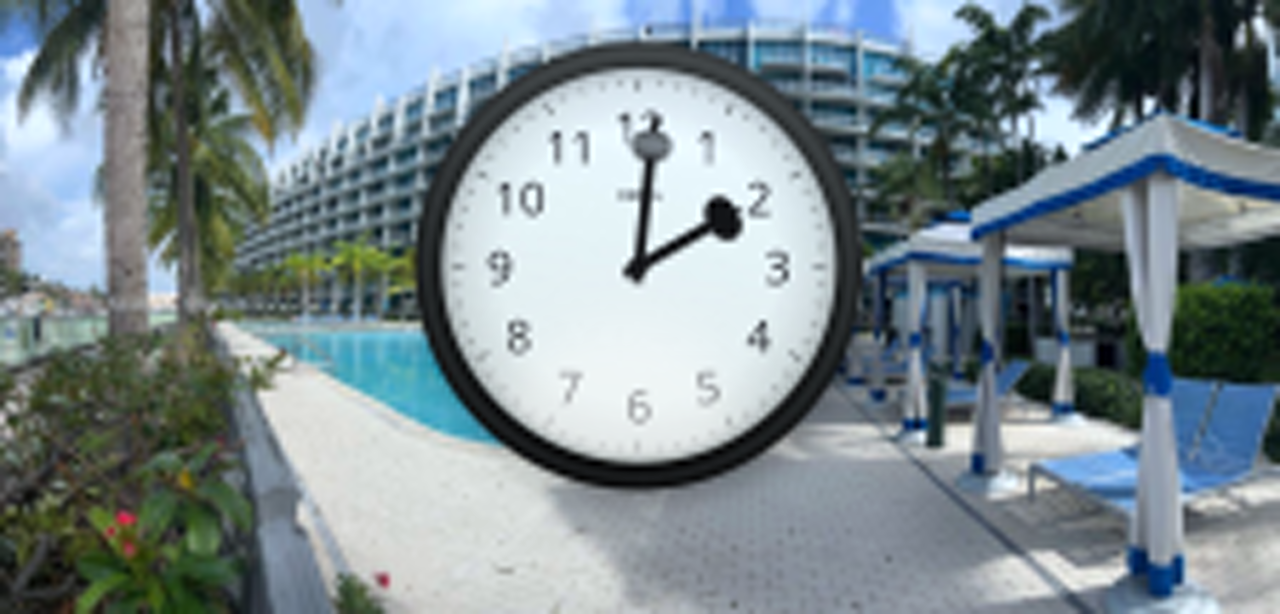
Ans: 2:01
